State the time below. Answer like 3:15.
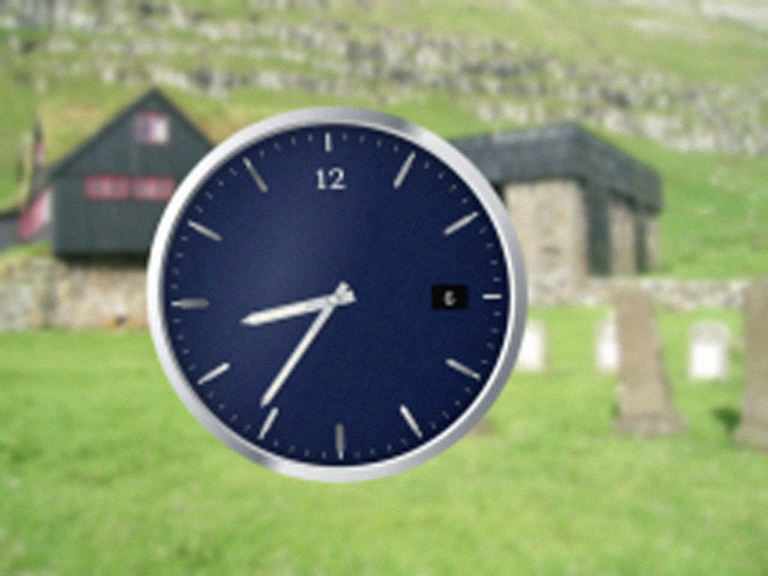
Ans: 8:36
